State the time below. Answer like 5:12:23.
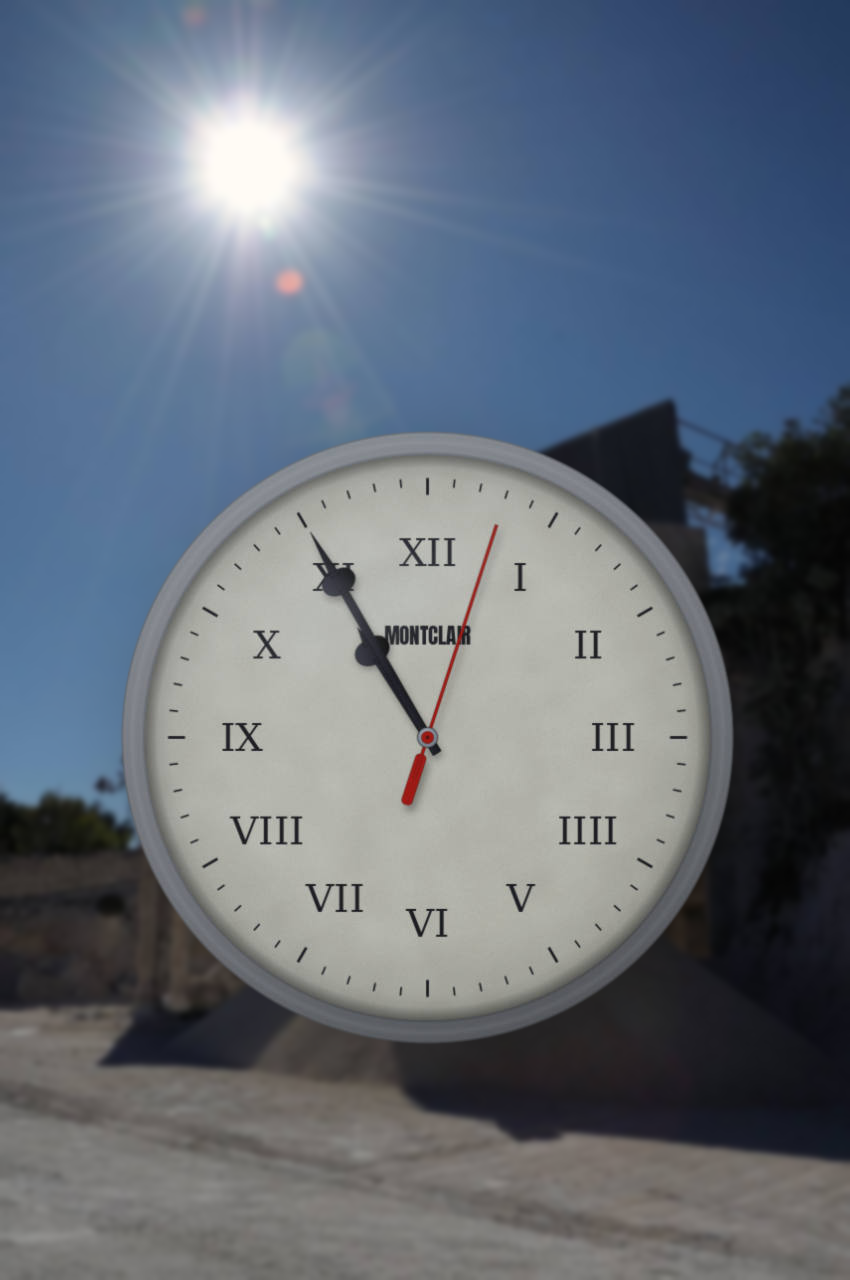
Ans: 10:55:03
